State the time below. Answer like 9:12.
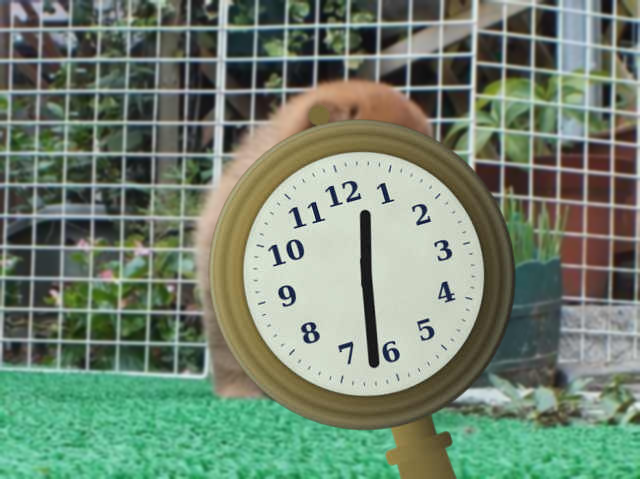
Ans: 12:32
